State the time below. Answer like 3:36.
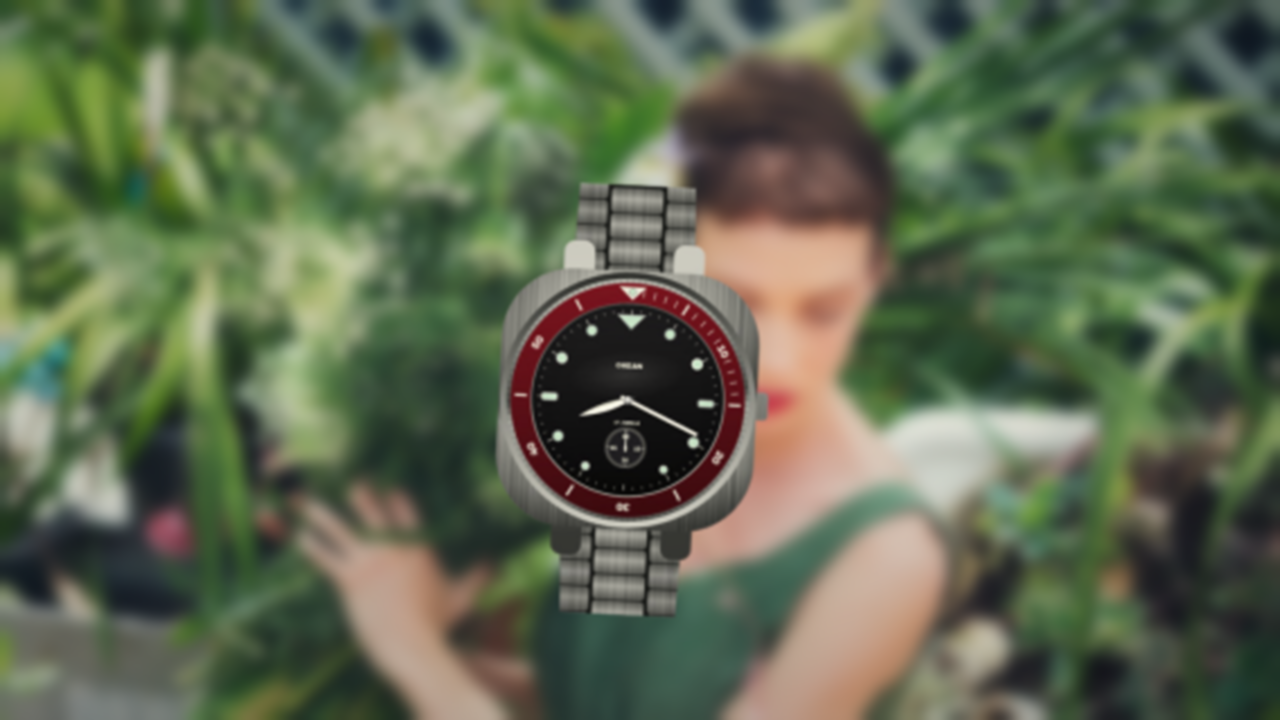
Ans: 8:19
